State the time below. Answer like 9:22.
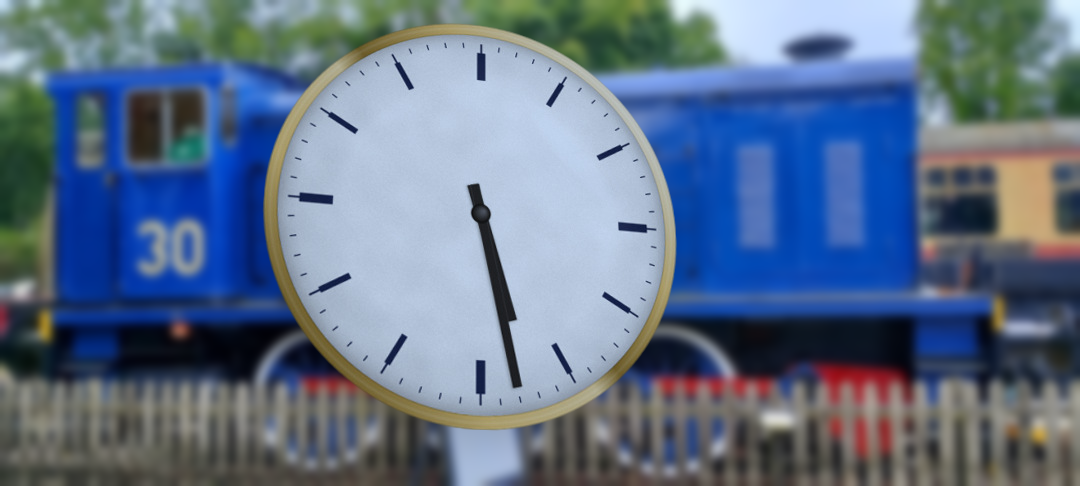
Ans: 5:28
